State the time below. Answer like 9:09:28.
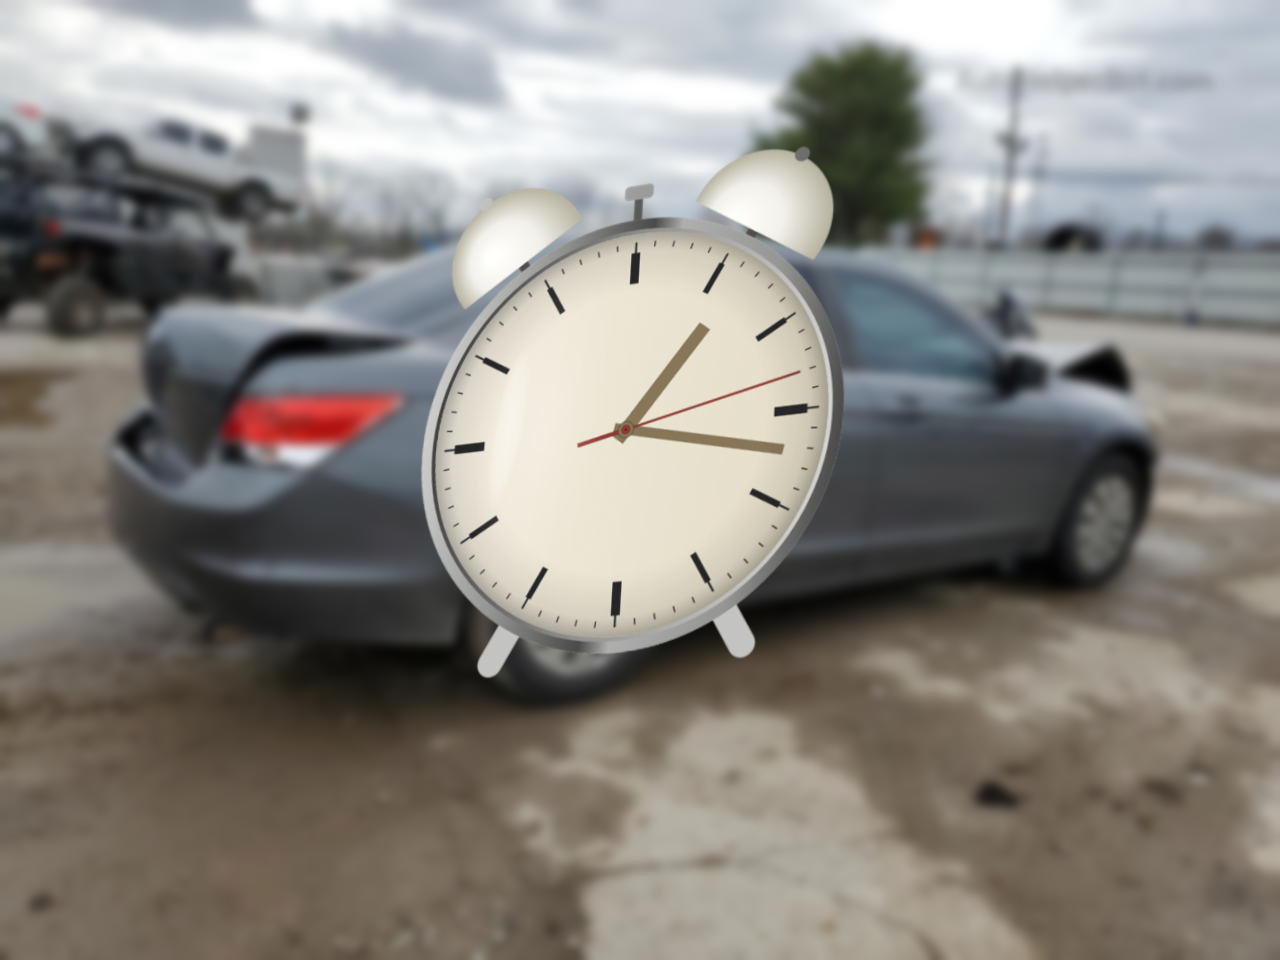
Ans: 1:17:13
